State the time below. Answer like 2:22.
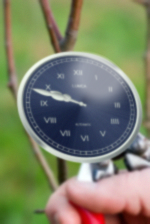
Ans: 9:48
